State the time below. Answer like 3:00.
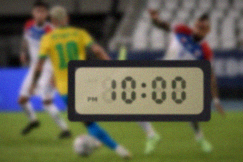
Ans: 10:00
